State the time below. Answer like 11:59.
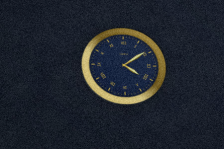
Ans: 4:09
